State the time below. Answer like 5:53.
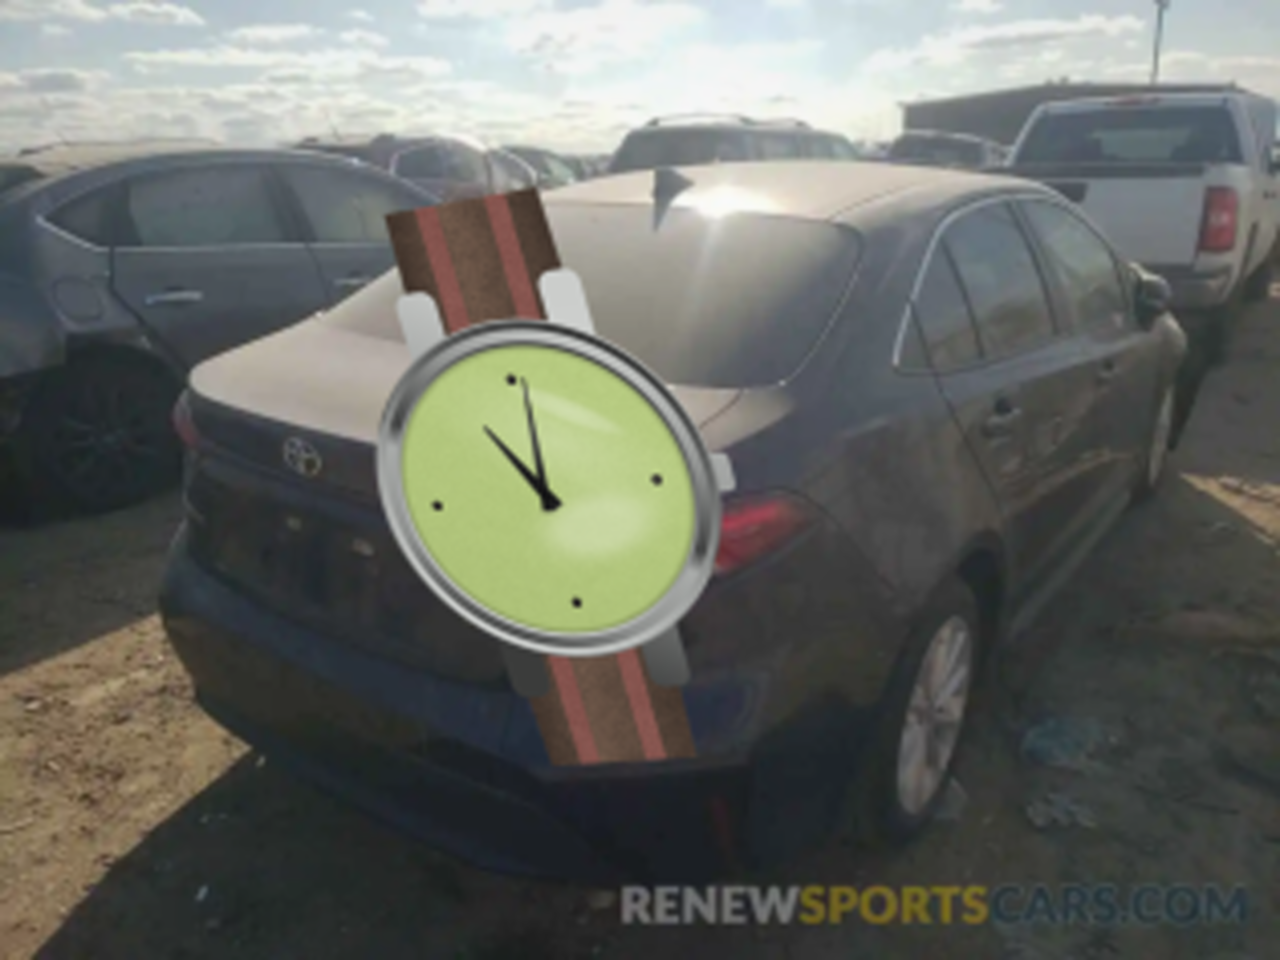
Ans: 11:01
